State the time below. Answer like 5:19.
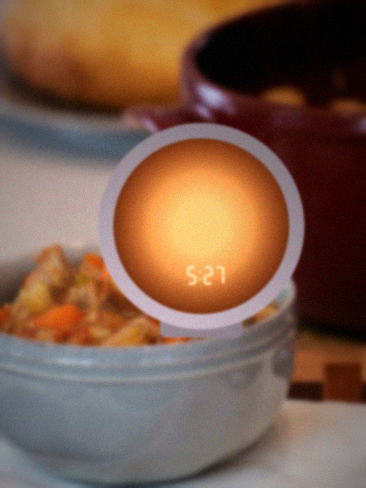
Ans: 5:27
